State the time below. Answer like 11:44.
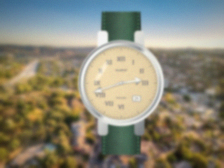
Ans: 2:42
